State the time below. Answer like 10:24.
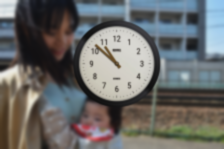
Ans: 10:52
